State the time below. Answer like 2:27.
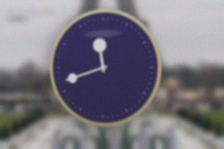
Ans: 11:42
